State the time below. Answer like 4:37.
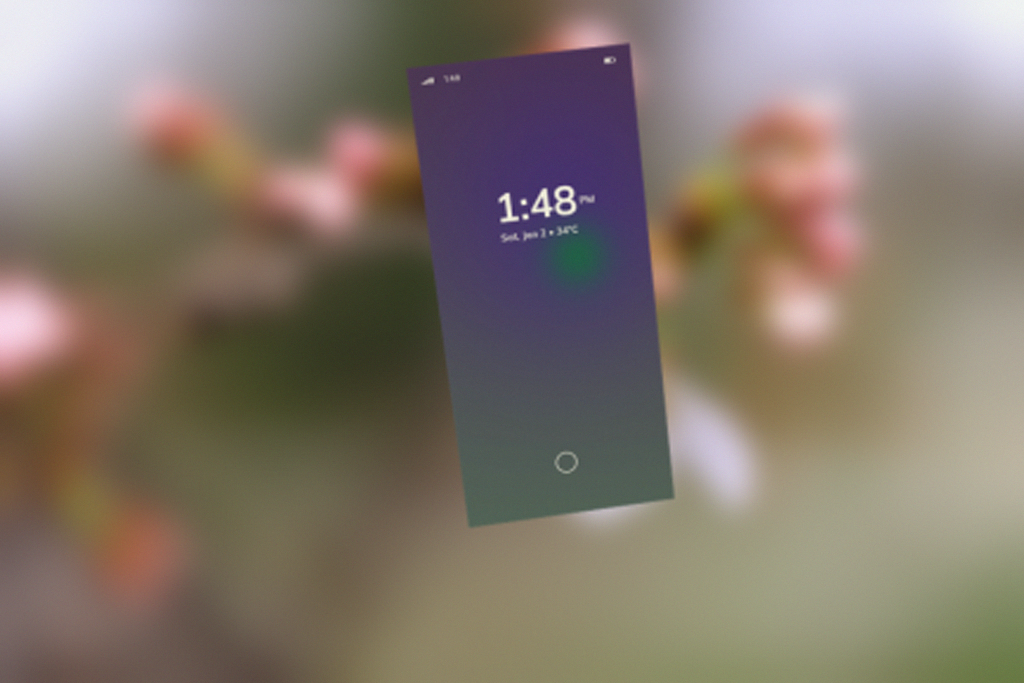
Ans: 1:48
